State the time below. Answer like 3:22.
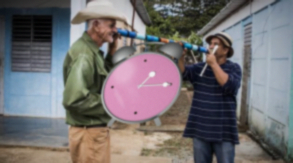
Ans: 1:15
